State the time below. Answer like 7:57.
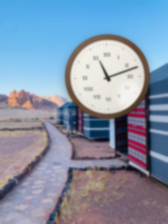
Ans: 11:12
